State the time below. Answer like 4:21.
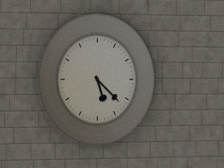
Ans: 5:22
